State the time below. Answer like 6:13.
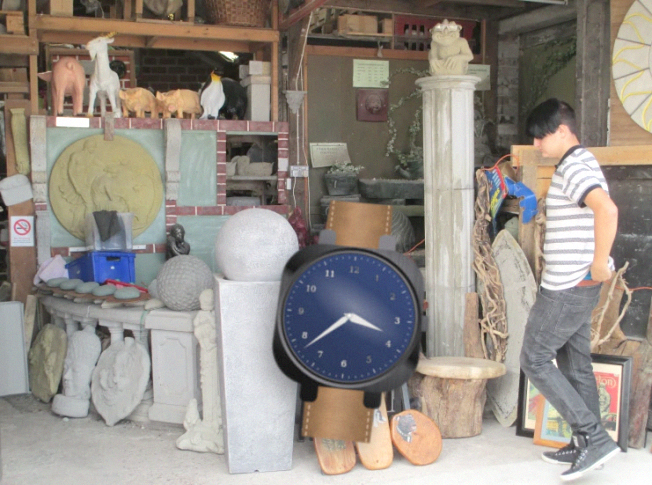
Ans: 3:38
